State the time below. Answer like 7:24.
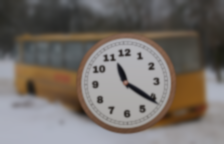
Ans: 11:21
